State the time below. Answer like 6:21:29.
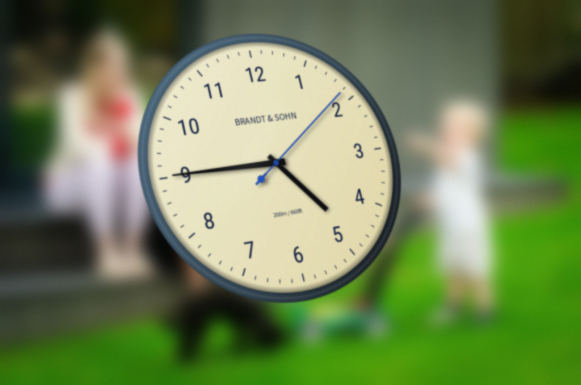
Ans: 4:45:09
